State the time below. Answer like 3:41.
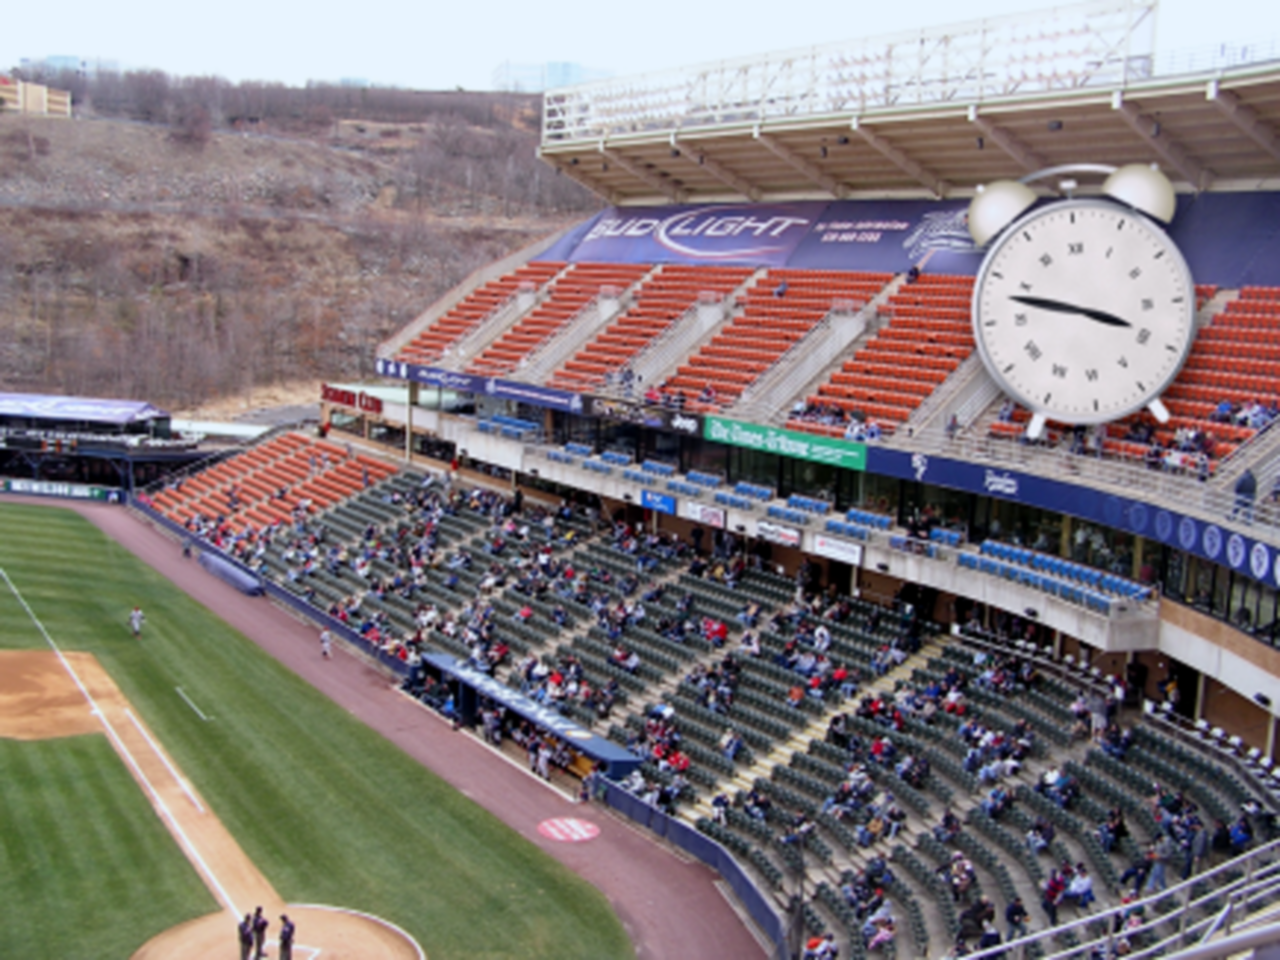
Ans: 3:48
